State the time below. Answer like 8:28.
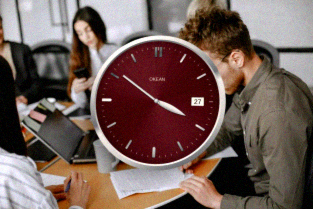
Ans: 3:51
